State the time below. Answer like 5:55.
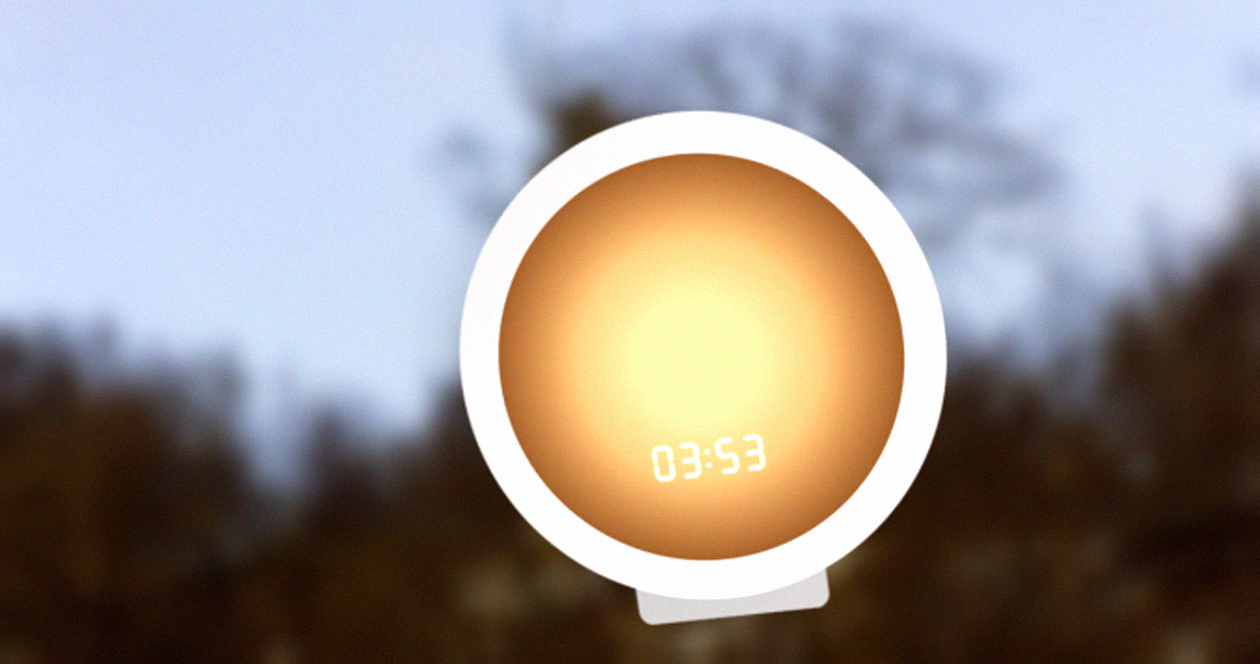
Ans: 3:53
